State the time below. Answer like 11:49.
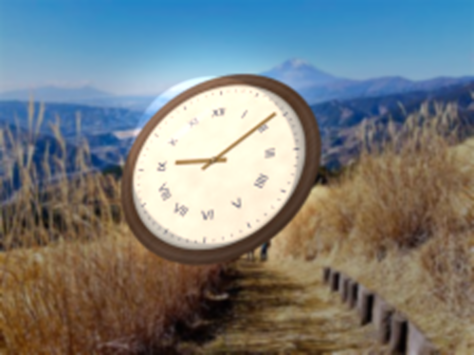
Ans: 9:09
